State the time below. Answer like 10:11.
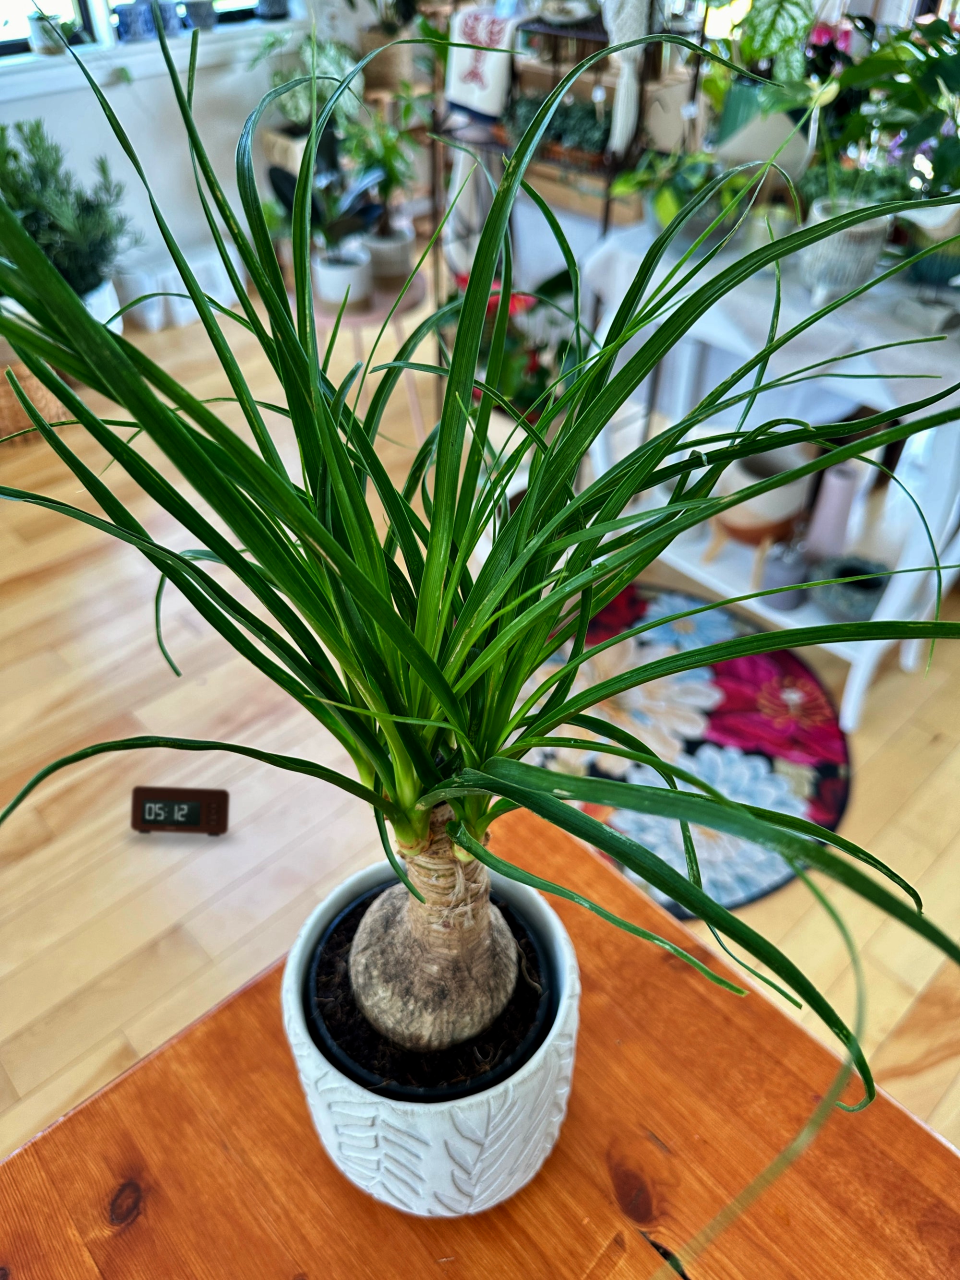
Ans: 5:12
